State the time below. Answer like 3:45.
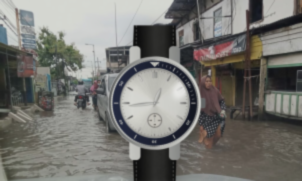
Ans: 12:44
